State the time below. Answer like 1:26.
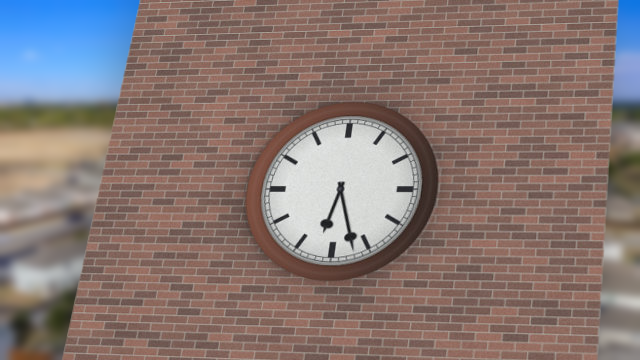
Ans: 6:27
